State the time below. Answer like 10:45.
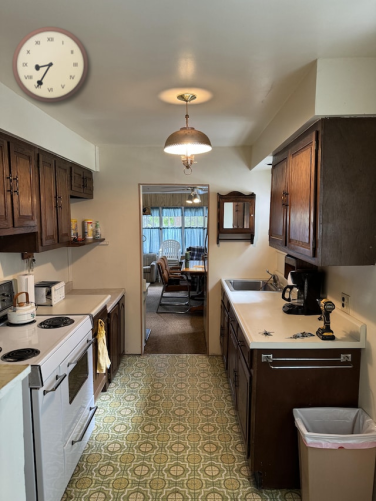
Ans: 8:35
